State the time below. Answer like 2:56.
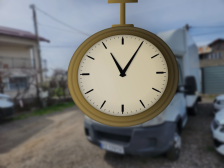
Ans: 11:05
